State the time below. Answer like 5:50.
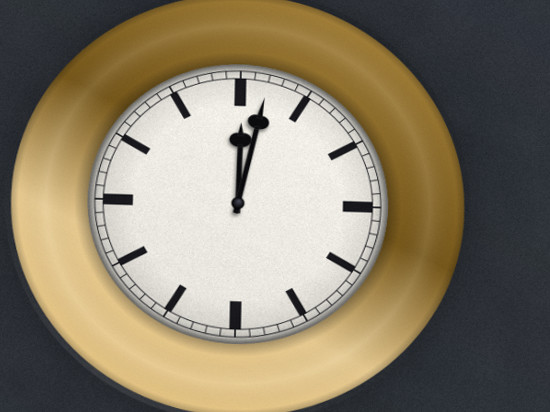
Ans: 12:02
